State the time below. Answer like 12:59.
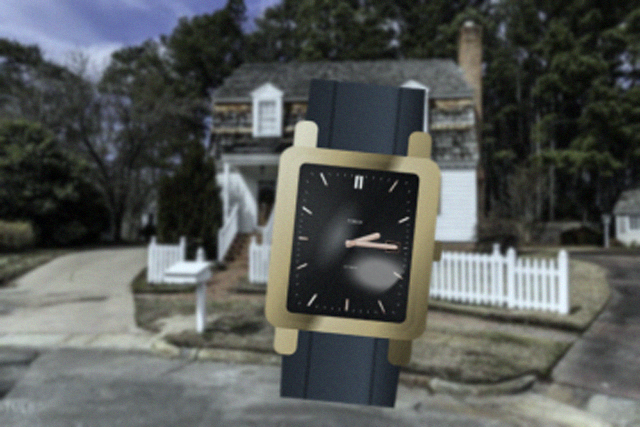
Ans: 2:15
